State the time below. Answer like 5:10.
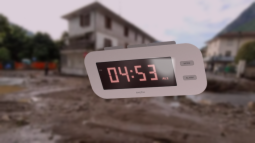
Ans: 4:53
